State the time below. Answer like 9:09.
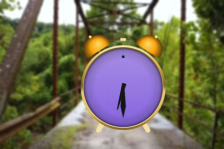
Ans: 6:30
